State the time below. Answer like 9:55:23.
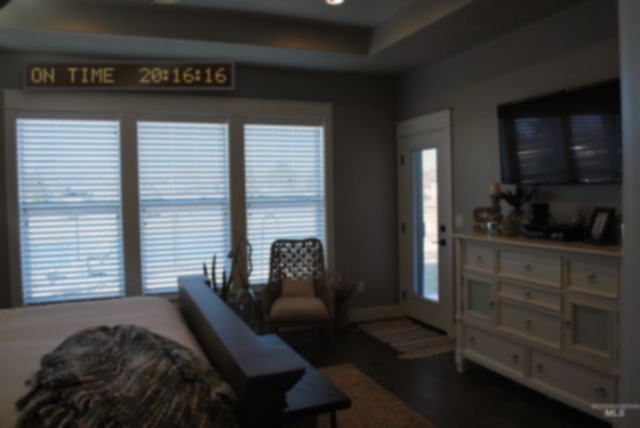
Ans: 20:16:16
